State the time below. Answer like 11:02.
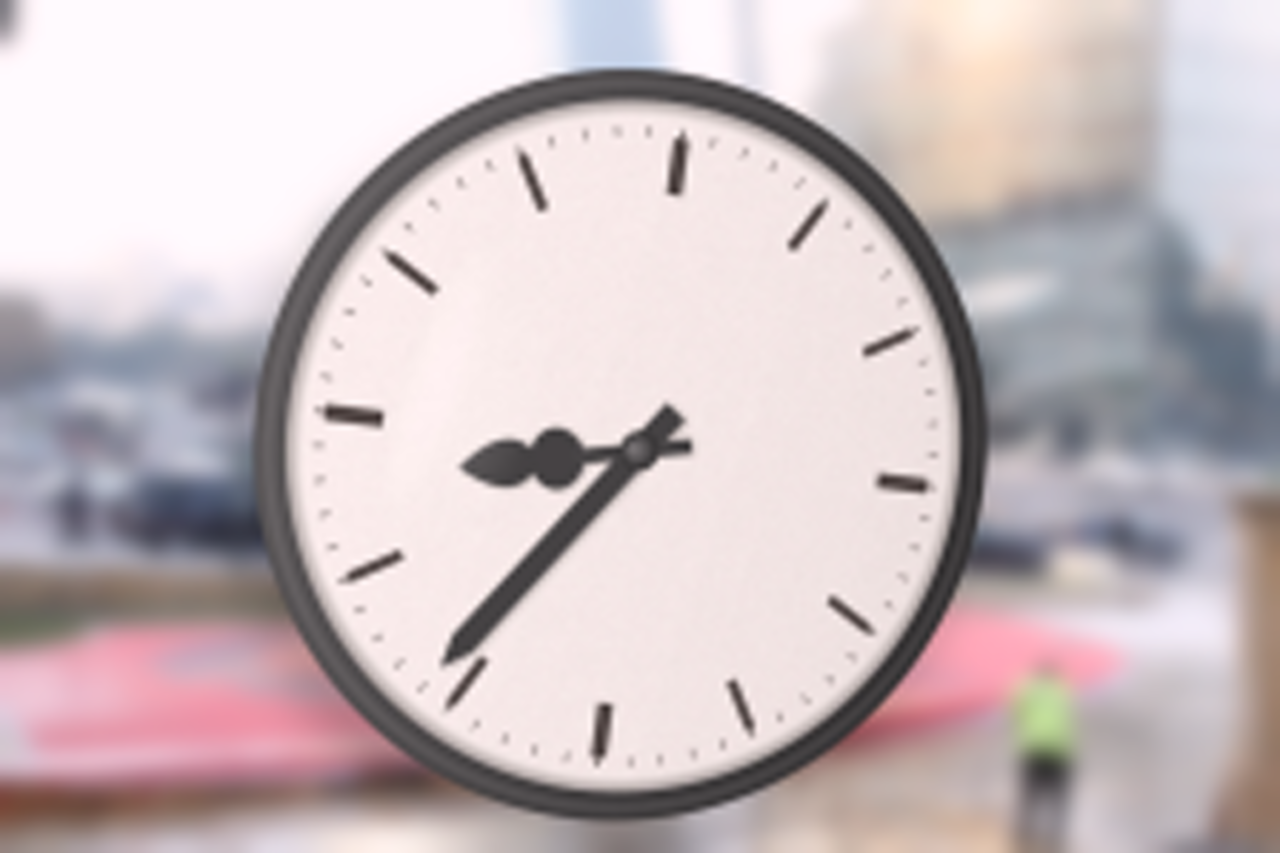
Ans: 8:36
